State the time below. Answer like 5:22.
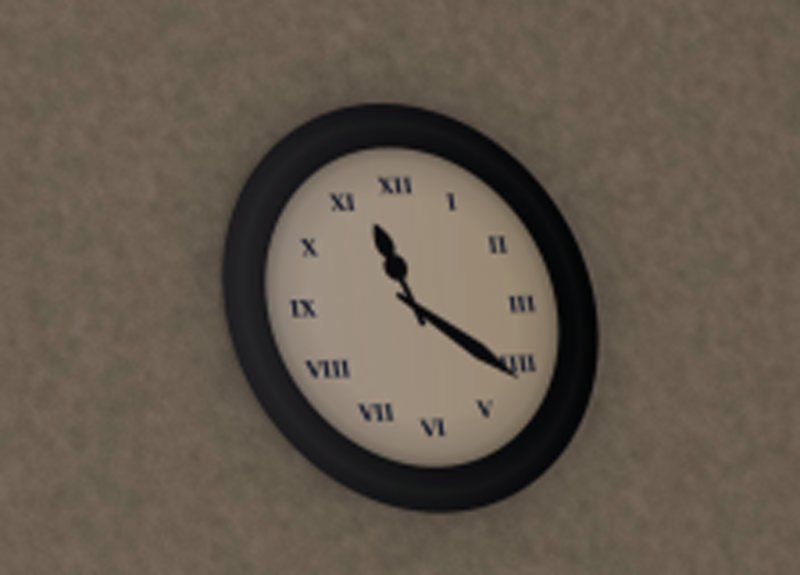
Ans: 11:21
